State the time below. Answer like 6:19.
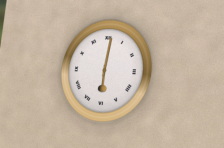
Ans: 6:01
